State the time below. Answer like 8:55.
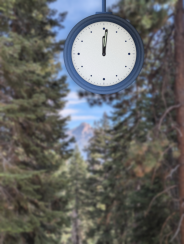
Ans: 12:01
